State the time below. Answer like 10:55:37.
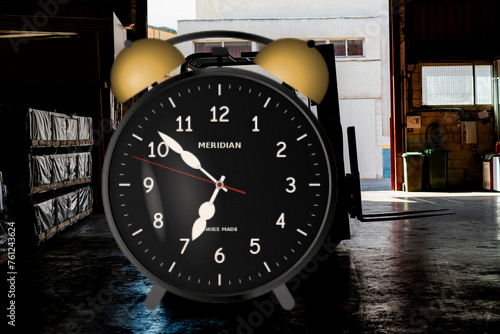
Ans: 6:51:48
